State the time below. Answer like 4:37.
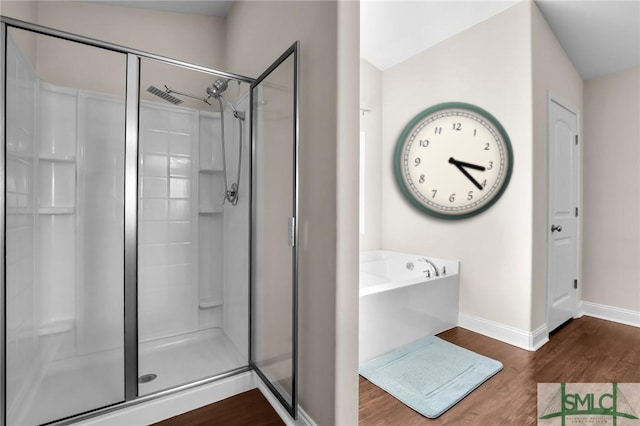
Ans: 3:22
